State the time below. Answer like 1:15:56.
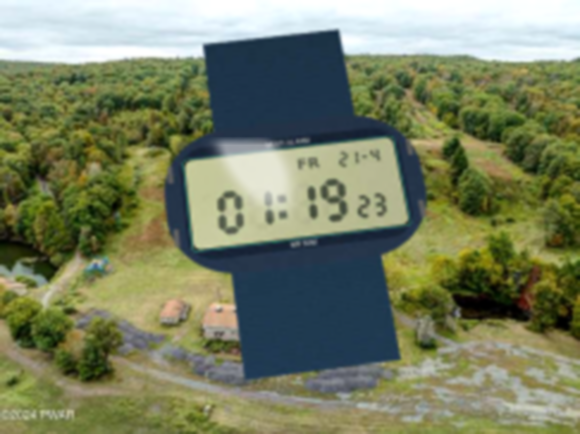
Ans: 1:19:23
